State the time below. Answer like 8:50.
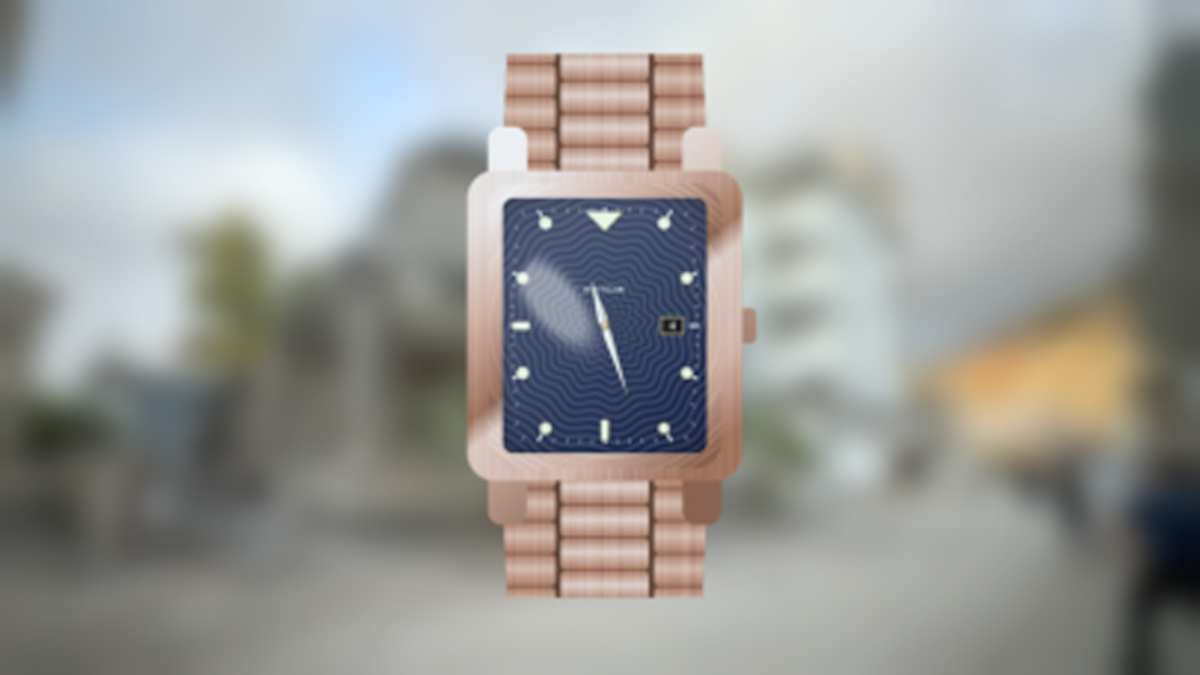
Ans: 11:27
